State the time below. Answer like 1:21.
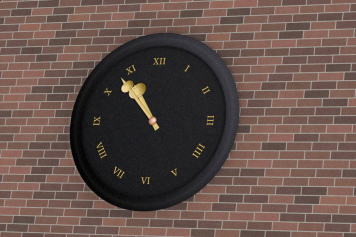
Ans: 10:53
